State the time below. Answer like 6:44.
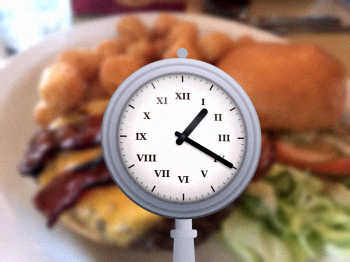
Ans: 1:20
